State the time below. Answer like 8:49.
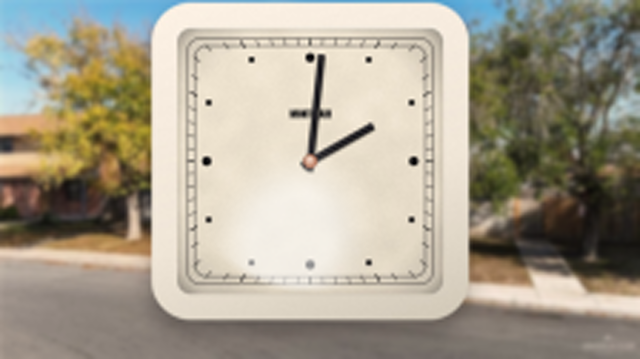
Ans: 2:01
